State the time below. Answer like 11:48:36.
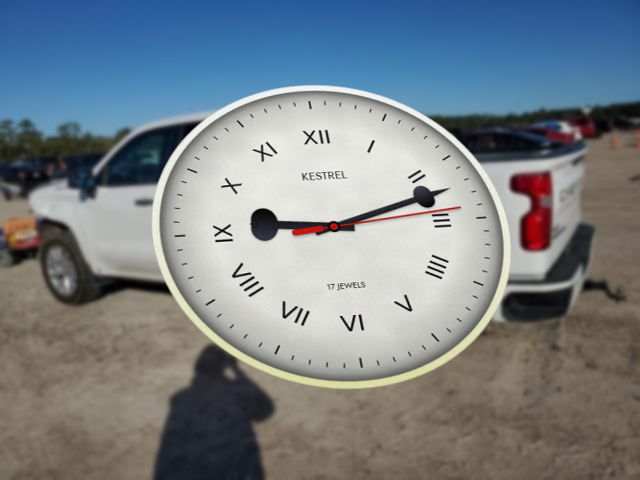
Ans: 9:12:14
